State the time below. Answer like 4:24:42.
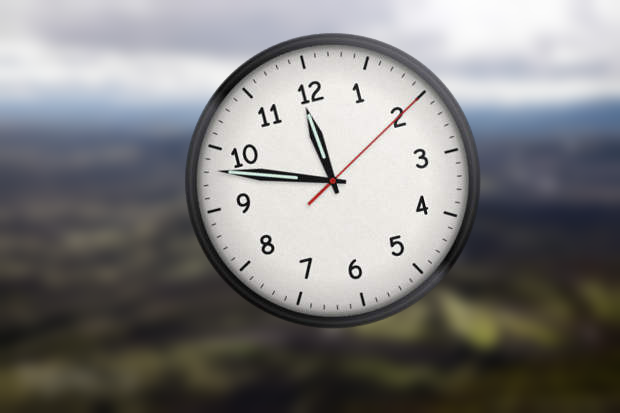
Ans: 11:48:10
